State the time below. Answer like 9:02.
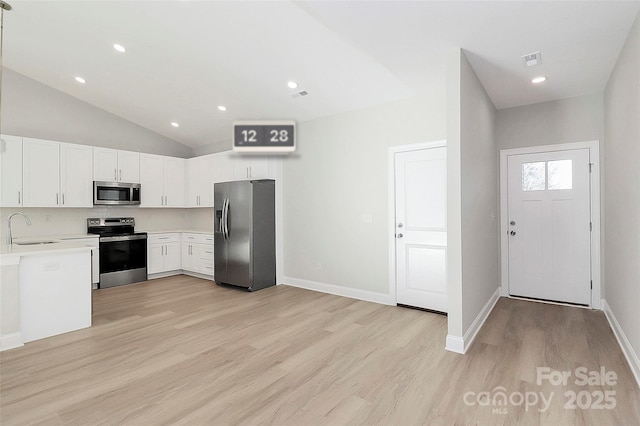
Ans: 12:28
